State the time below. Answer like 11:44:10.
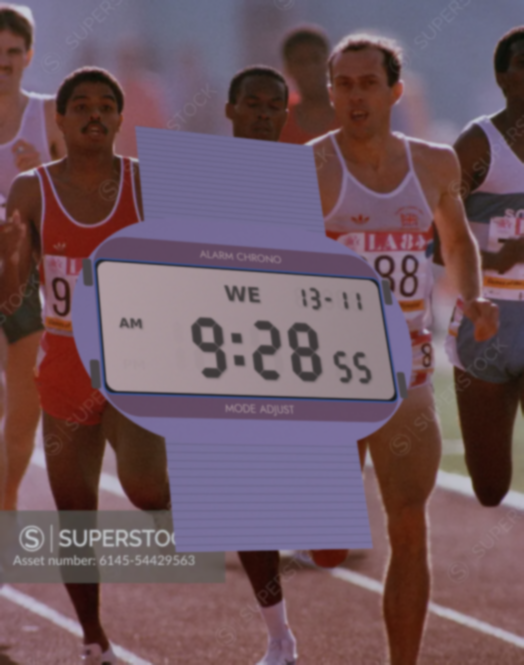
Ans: 9:28:55
